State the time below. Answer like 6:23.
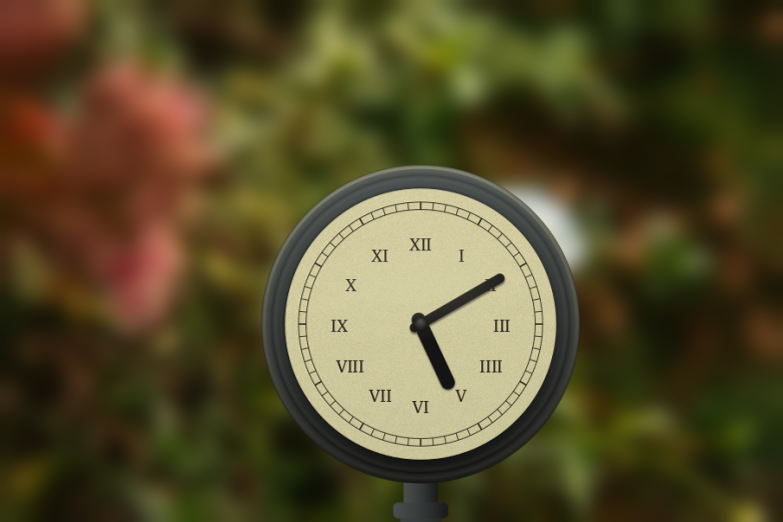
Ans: 5:10
